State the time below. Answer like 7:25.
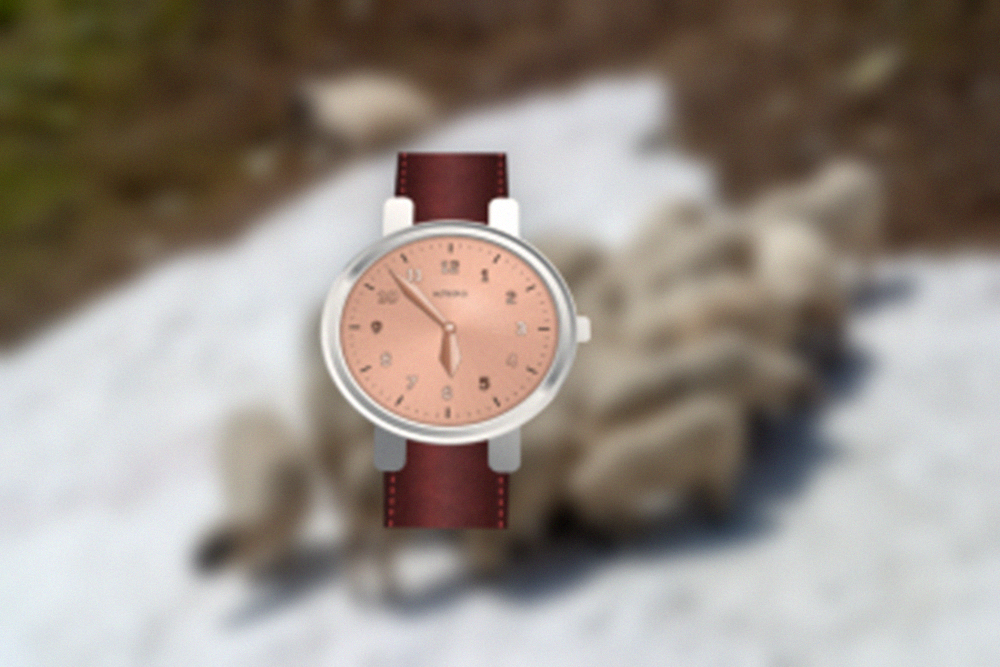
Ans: 5:53
